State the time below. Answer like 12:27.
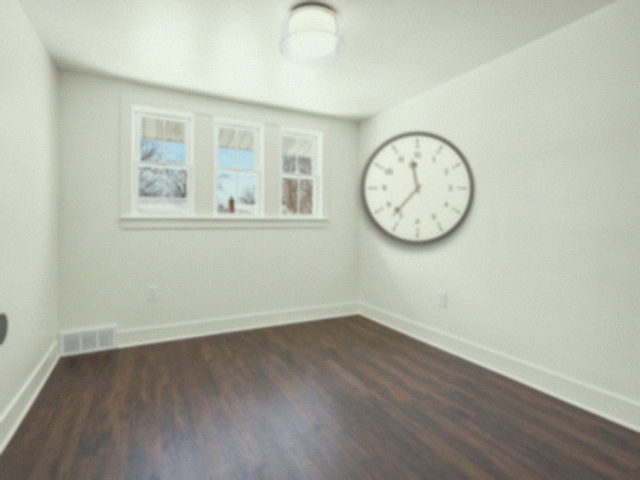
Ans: 11:37
